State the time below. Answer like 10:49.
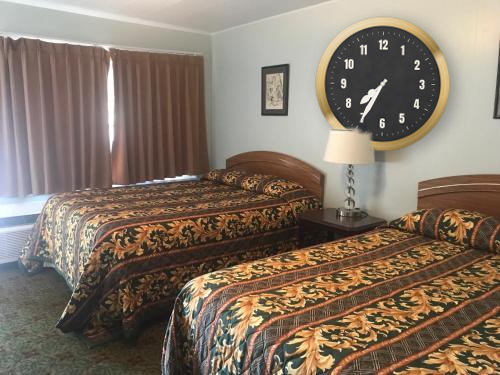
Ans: 7:35
